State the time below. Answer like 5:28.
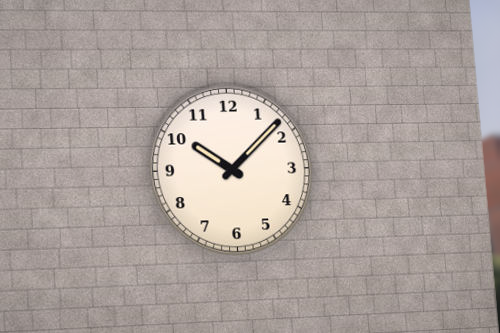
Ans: 10:08
